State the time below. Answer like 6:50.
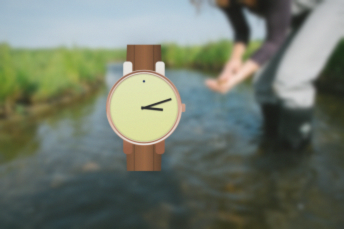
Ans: 3:12
